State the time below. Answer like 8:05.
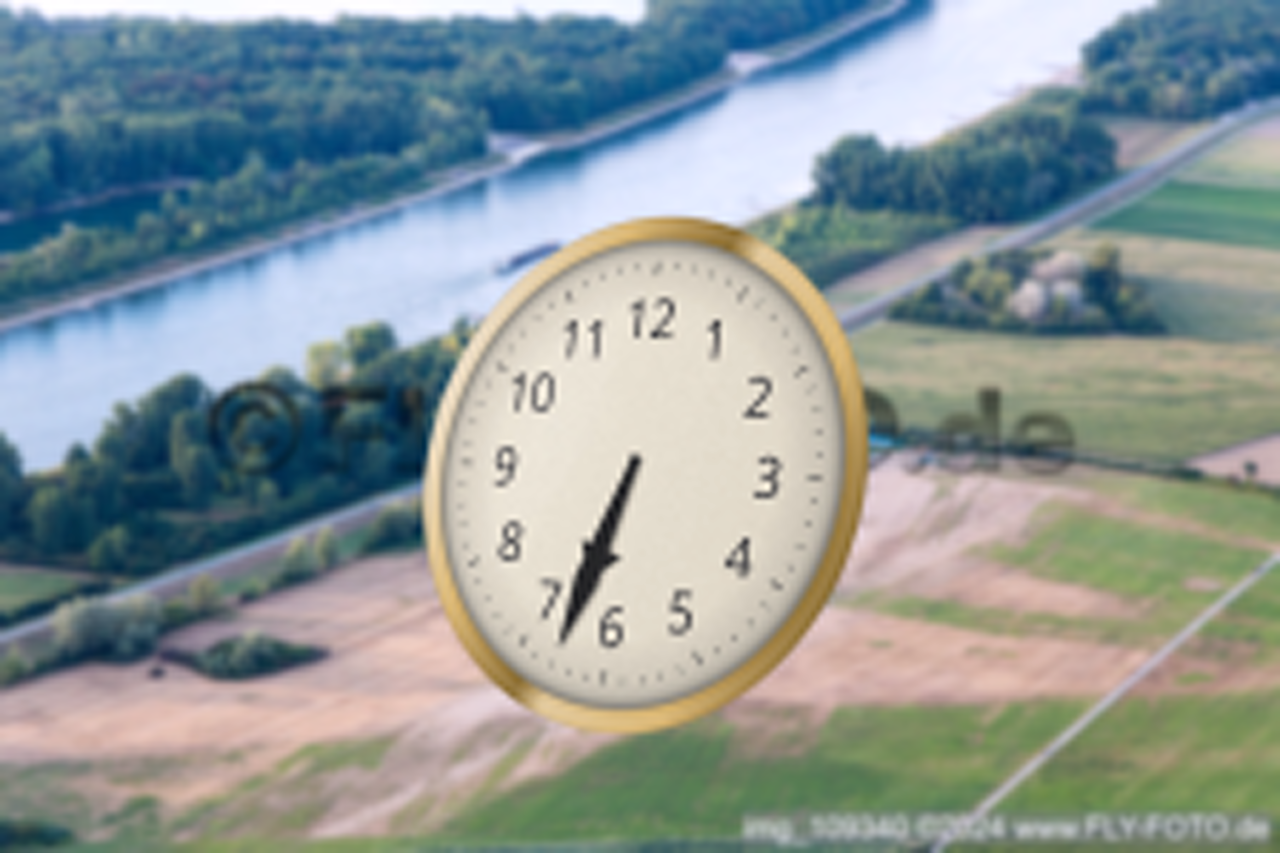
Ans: 6:33
